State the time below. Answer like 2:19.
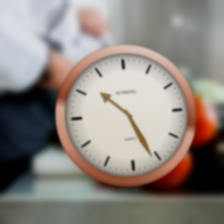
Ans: 10:26
